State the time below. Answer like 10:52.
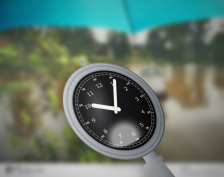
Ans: 10:06
